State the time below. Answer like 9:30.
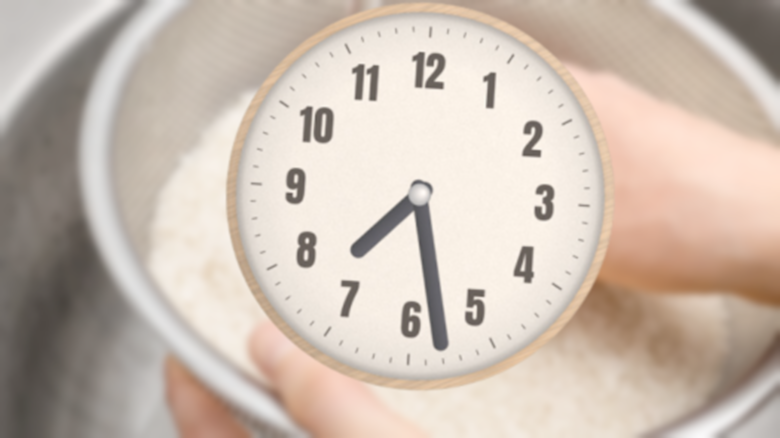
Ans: 7:28
